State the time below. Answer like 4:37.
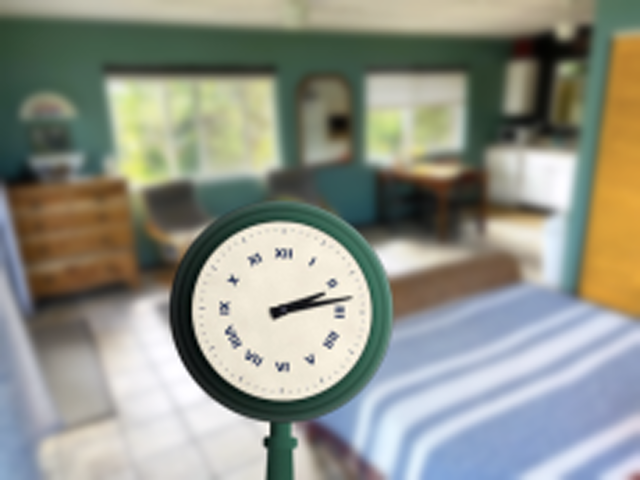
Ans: 2:13
